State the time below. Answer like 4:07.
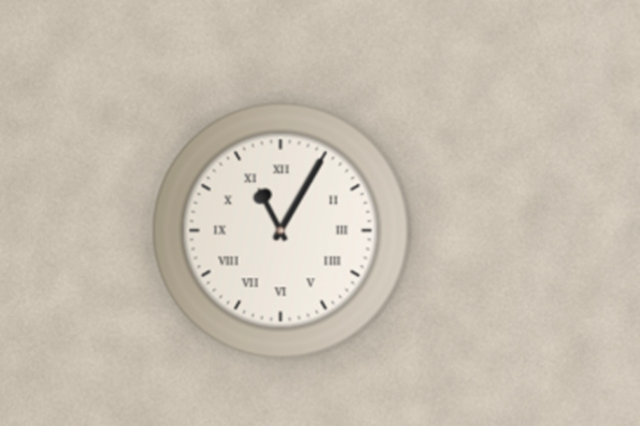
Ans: 11:05
